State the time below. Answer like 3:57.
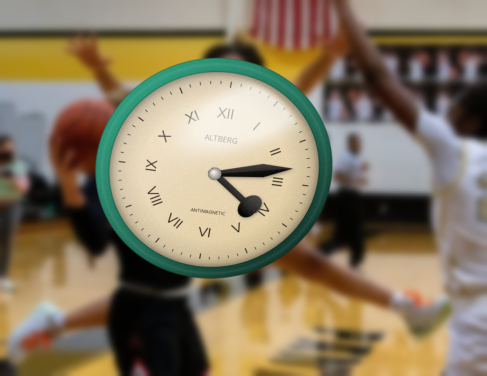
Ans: 4:13
